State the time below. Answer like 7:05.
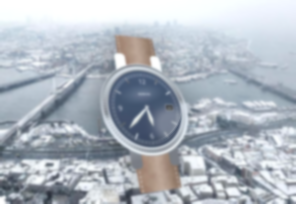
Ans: 5:38
